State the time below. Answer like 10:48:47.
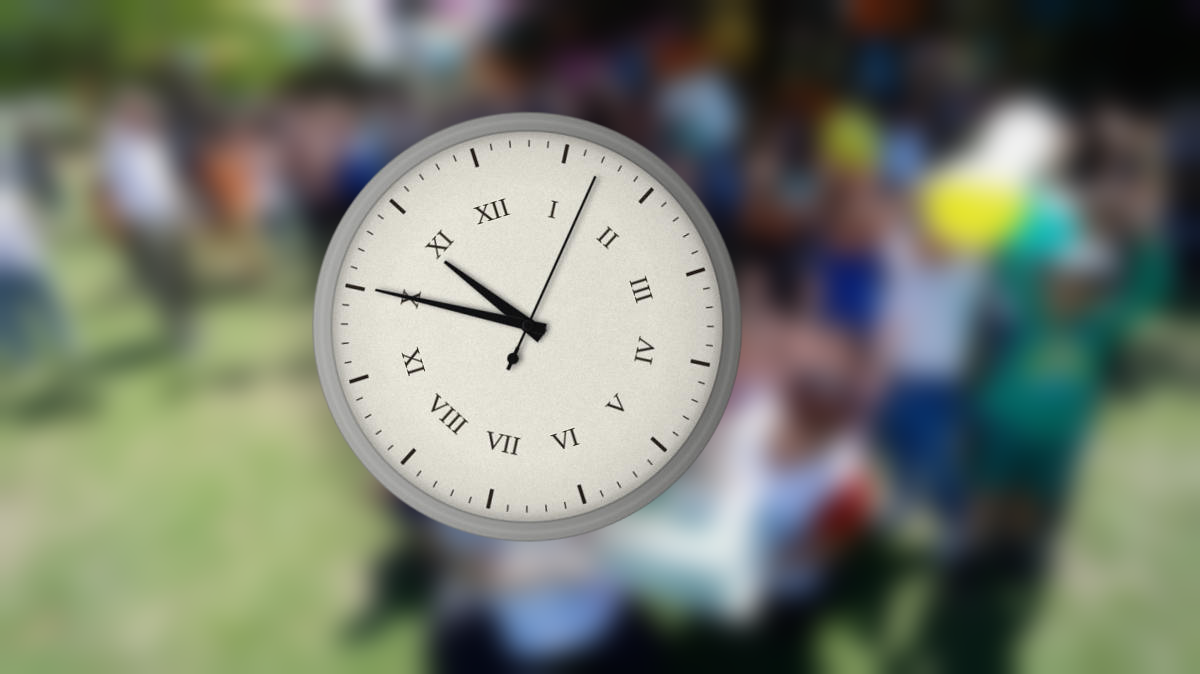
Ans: 10:50:07
